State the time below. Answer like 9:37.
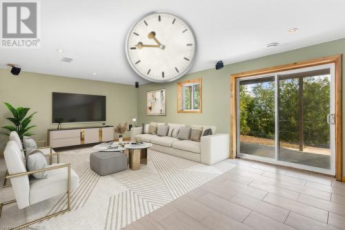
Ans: 10:46
